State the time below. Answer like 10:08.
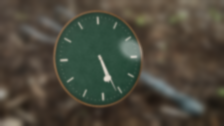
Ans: 5:26
